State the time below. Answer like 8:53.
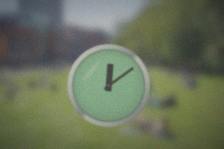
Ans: 12:09
